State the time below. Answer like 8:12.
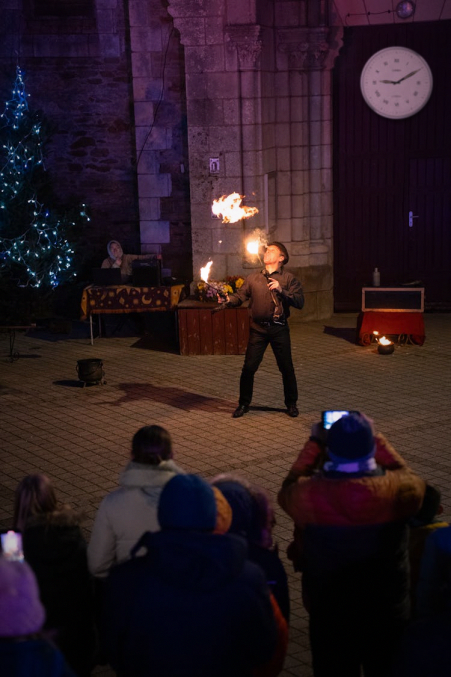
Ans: 9:10
